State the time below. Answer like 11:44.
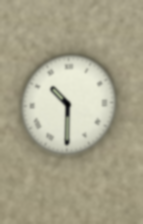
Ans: 10:30
